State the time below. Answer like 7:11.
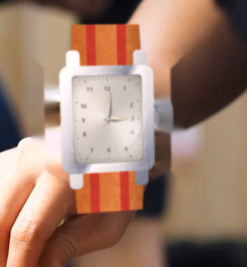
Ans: 3:01
